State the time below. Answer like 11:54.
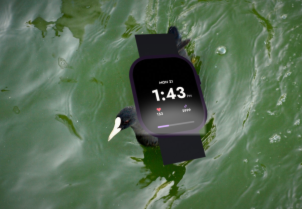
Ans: 1:43
